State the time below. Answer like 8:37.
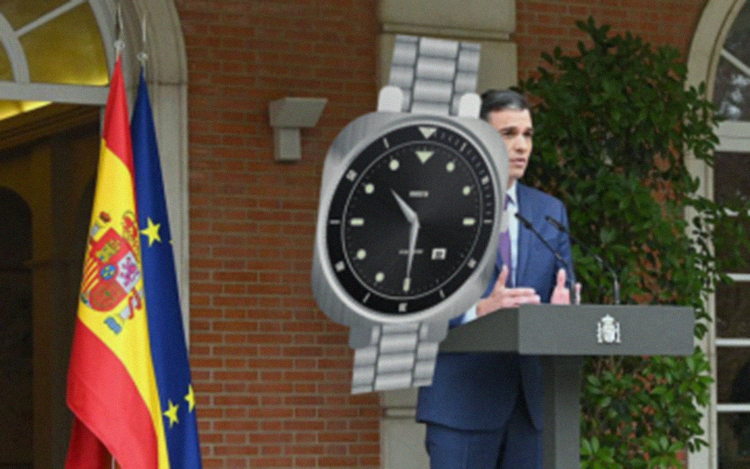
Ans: 10:30
